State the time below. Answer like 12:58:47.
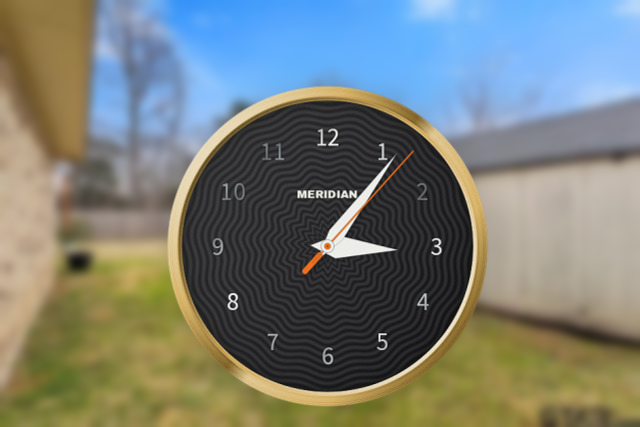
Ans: 3:06:07
